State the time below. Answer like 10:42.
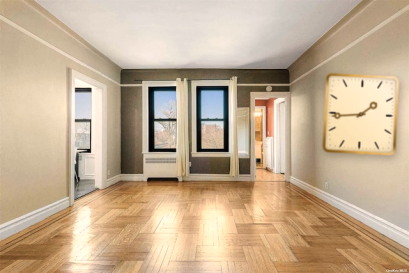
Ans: 1:44
